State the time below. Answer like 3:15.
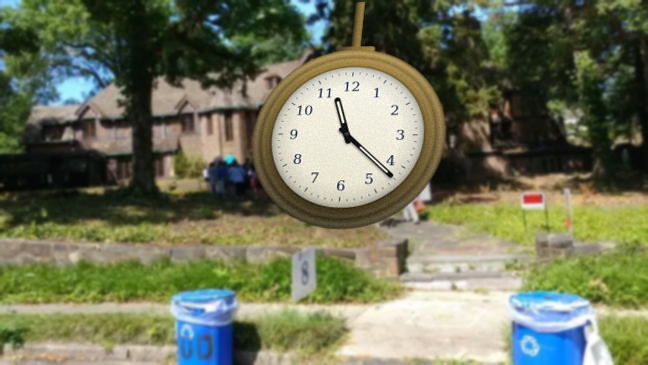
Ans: 11:22
